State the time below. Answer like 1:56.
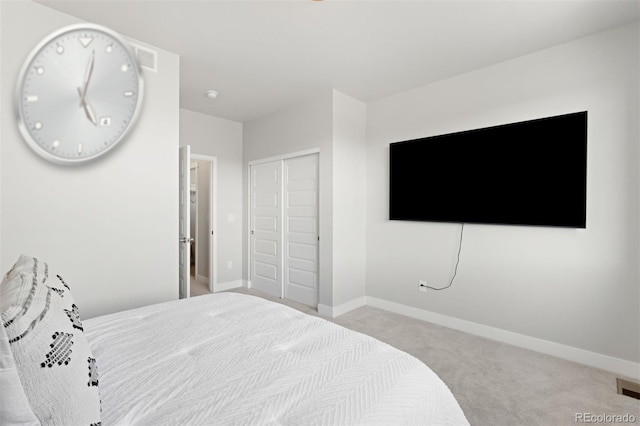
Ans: 5:02
